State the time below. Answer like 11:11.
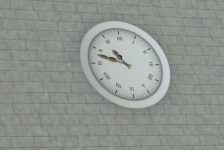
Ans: 10:48
